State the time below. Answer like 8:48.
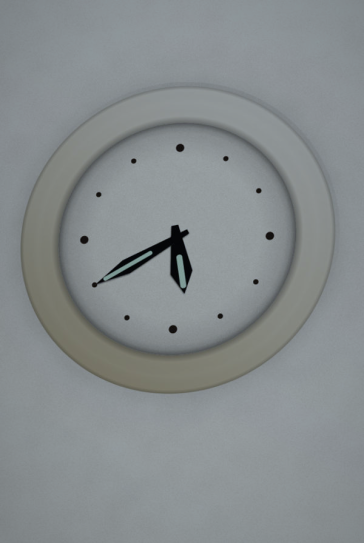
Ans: 5:40
